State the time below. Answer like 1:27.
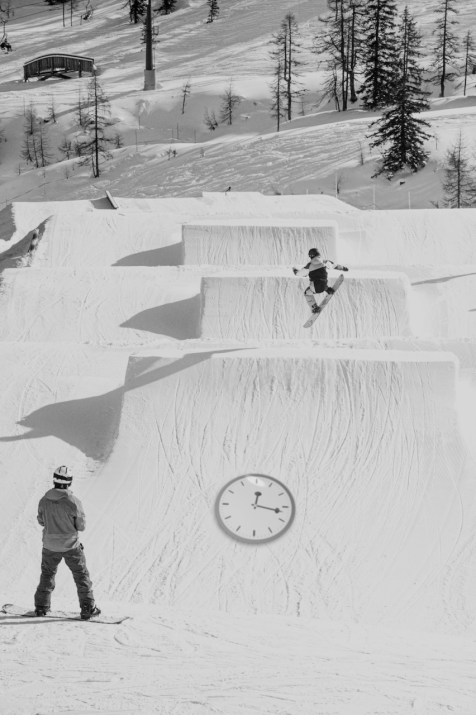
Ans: 12:17
